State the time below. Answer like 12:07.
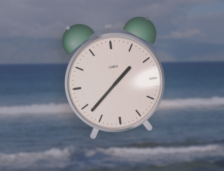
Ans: 1:38
